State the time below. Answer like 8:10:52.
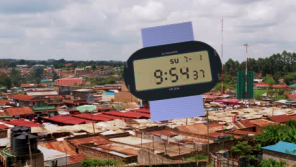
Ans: 9:54:37
